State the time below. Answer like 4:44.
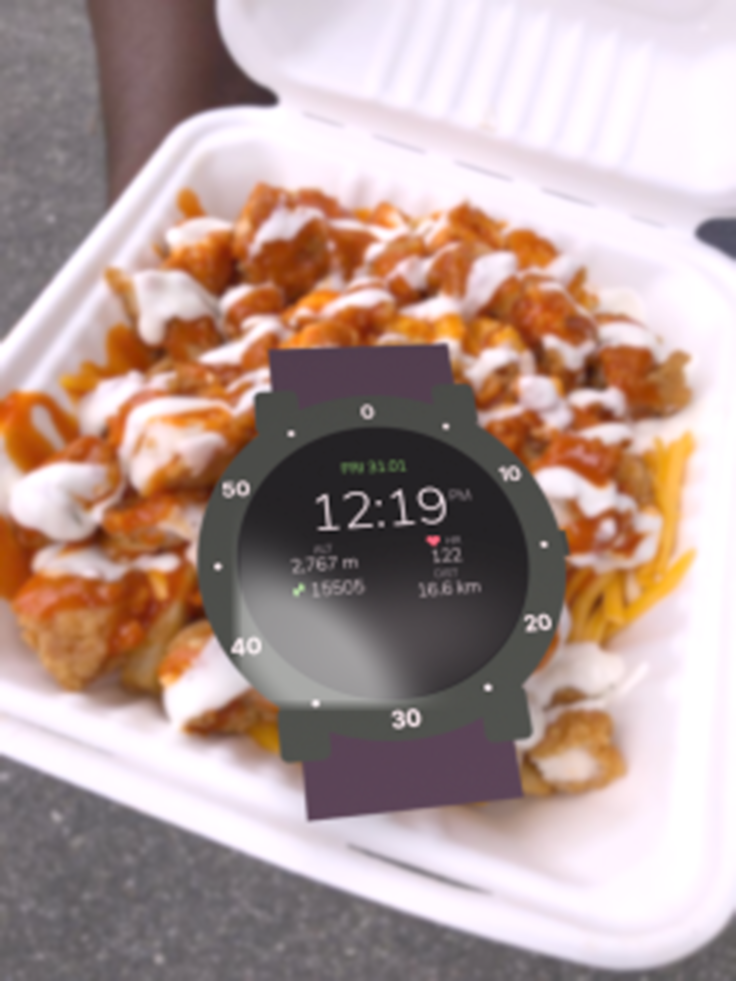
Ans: 12:19
